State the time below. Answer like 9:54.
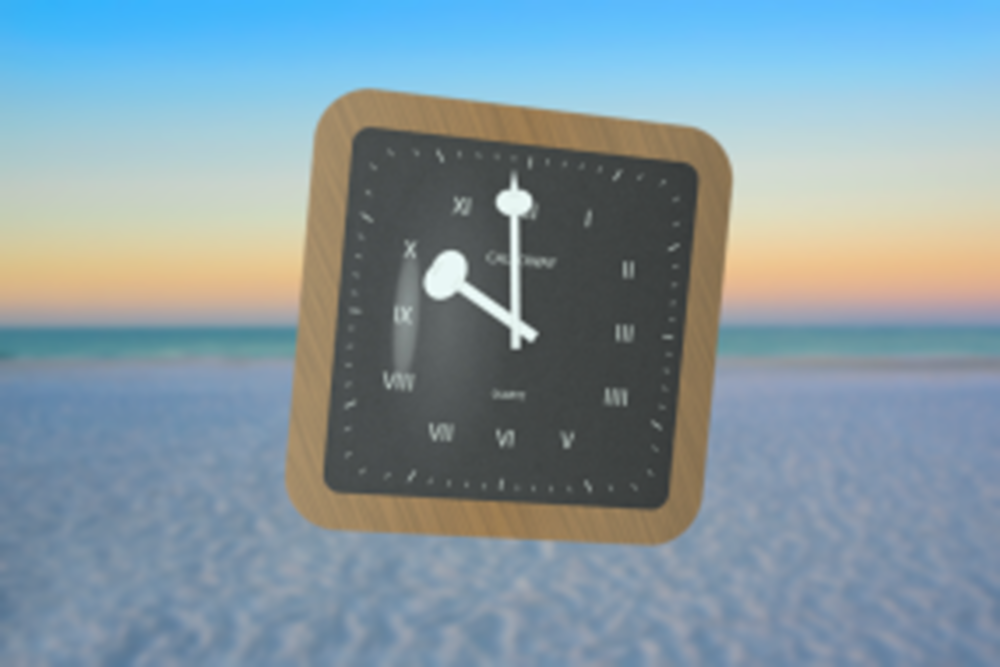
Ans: 9:59
